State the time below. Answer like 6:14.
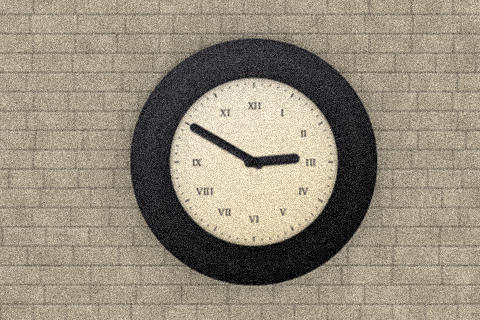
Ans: 2:50
